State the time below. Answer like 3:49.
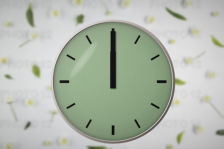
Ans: 12:00
